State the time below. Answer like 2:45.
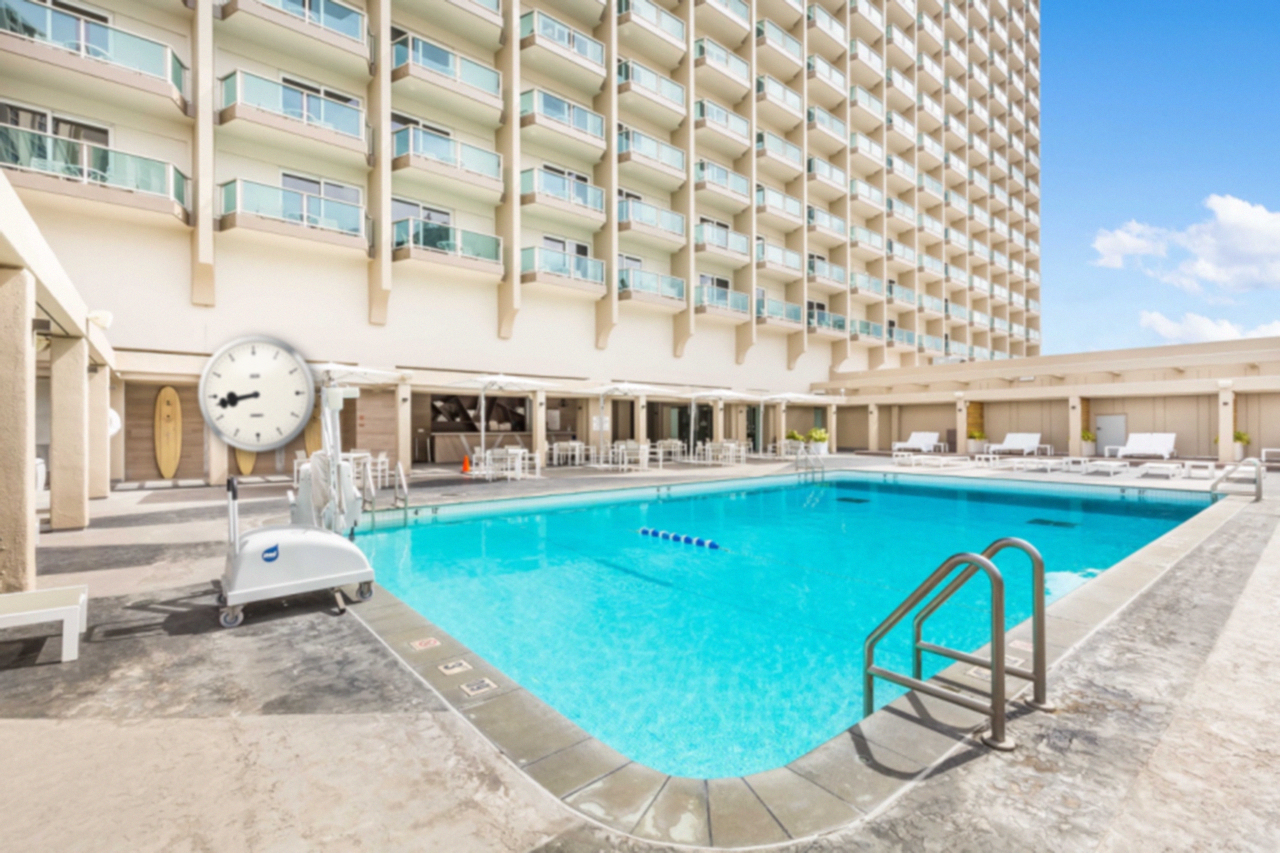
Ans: 8:43
